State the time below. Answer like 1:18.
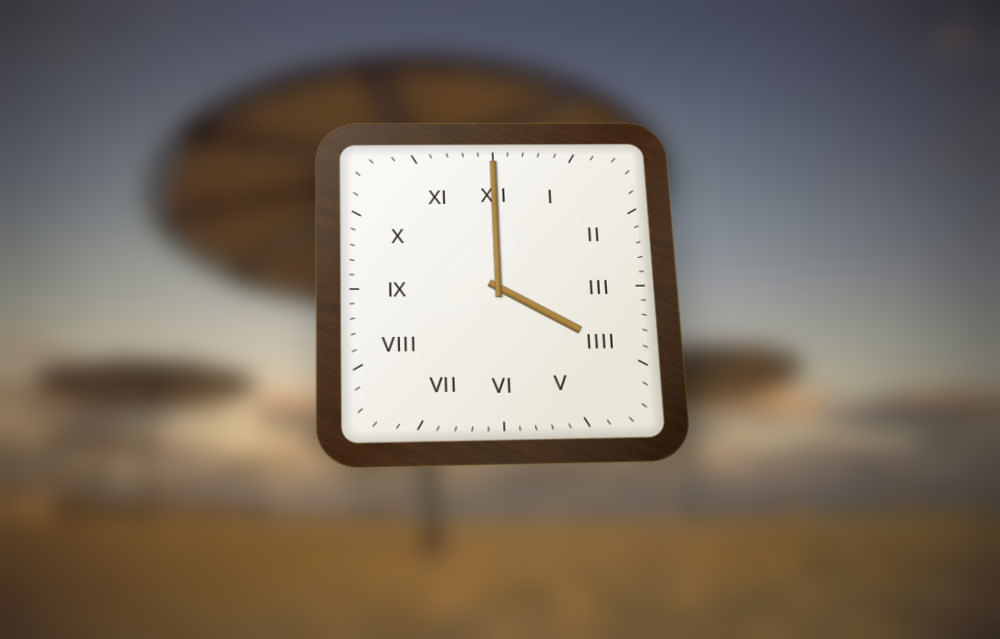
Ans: 4:00
